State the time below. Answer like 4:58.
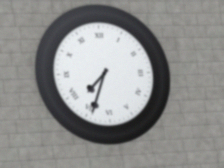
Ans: 7:34
